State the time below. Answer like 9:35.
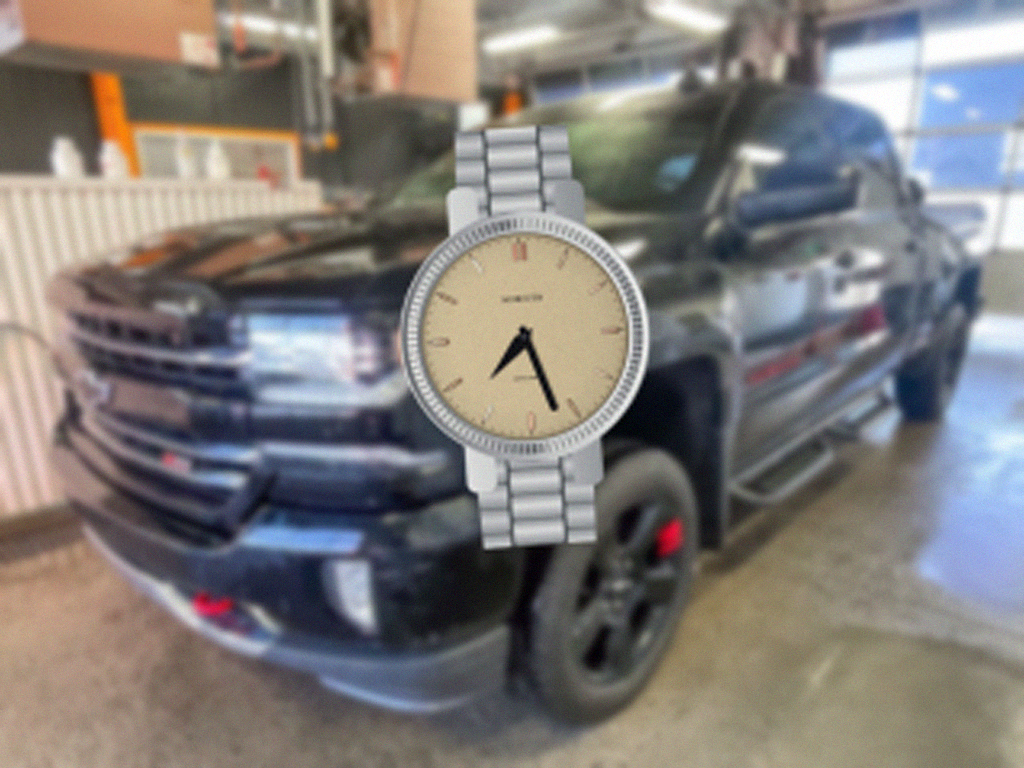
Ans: 7:27
